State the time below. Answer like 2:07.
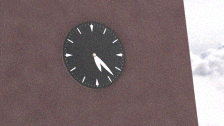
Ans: 5:23
